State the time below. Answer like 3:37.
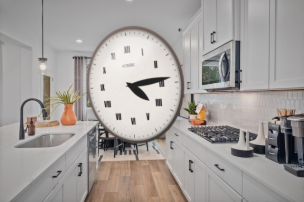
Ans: 4:14
